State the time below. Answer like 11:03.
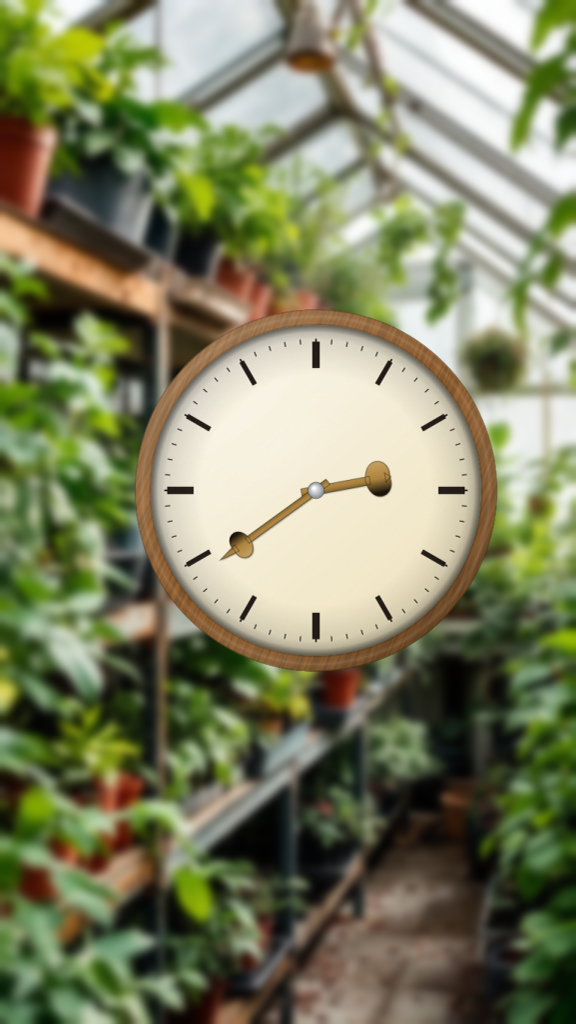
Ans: 2:39
